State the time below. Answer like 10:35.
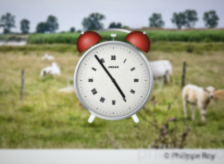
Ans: 4:54
